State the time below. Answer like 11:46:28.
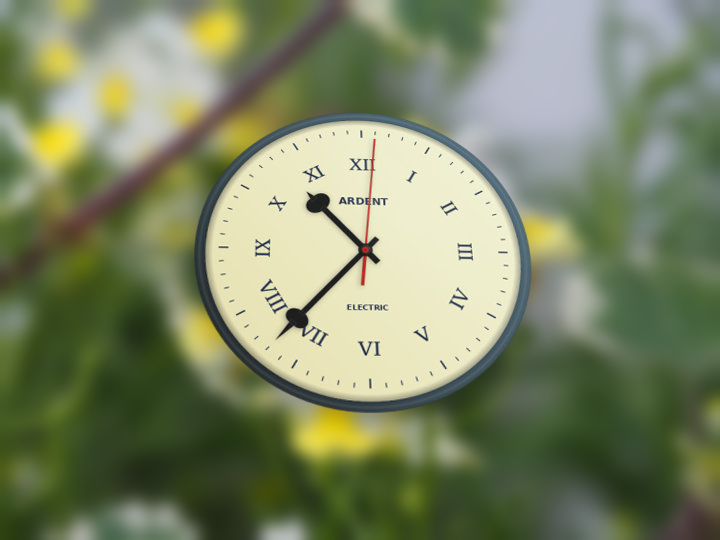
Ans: 10:37:01
